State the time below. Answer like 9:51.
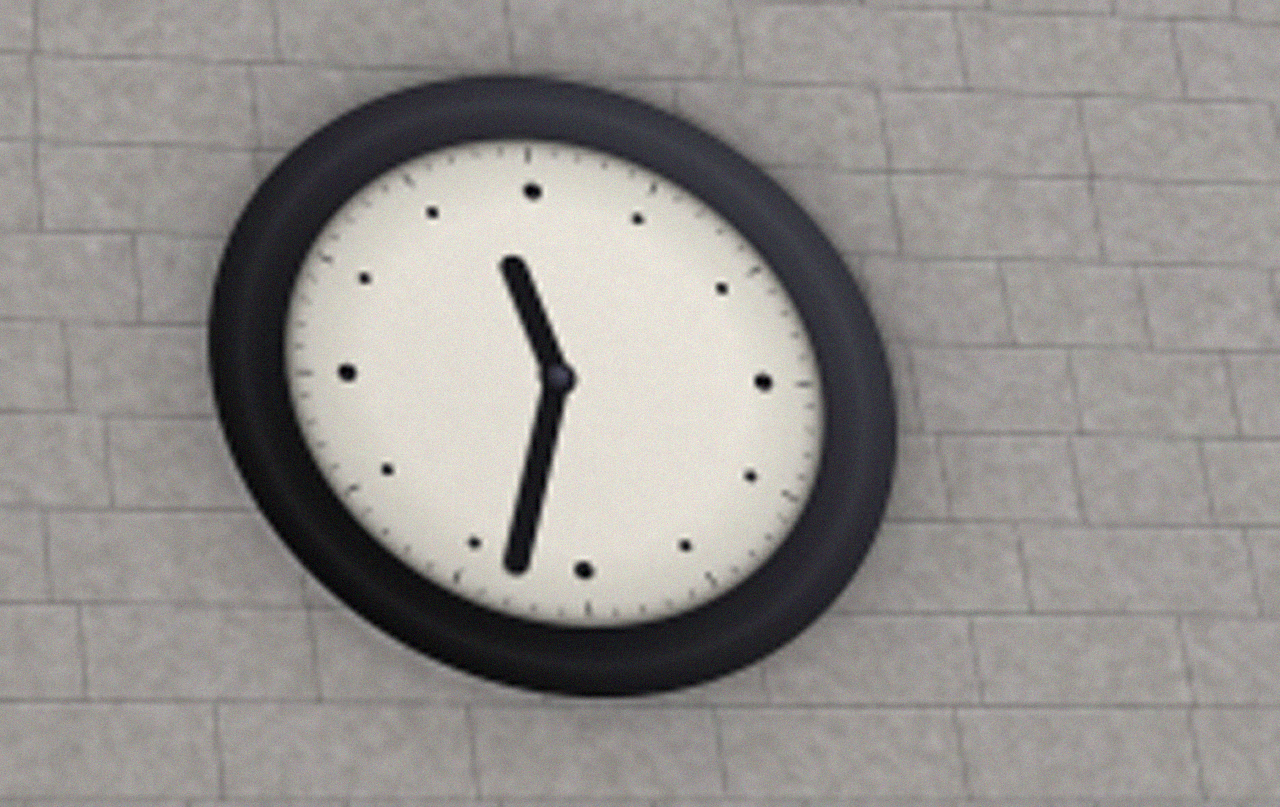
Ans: 11:33
